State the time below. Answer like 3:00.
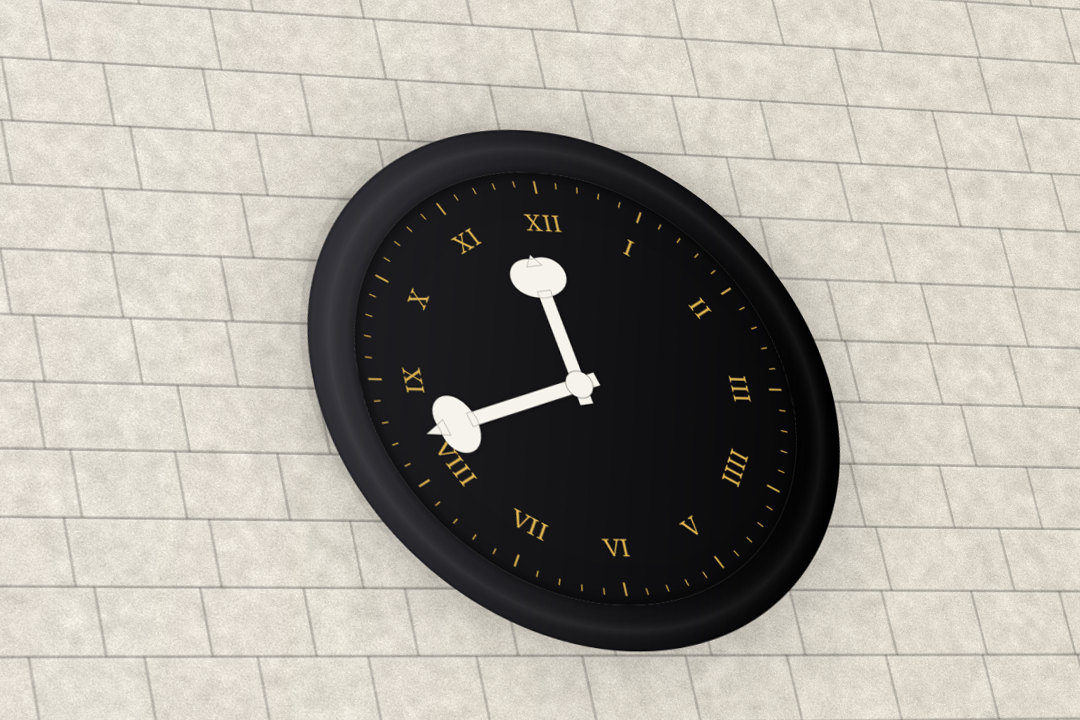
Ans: 11:42
